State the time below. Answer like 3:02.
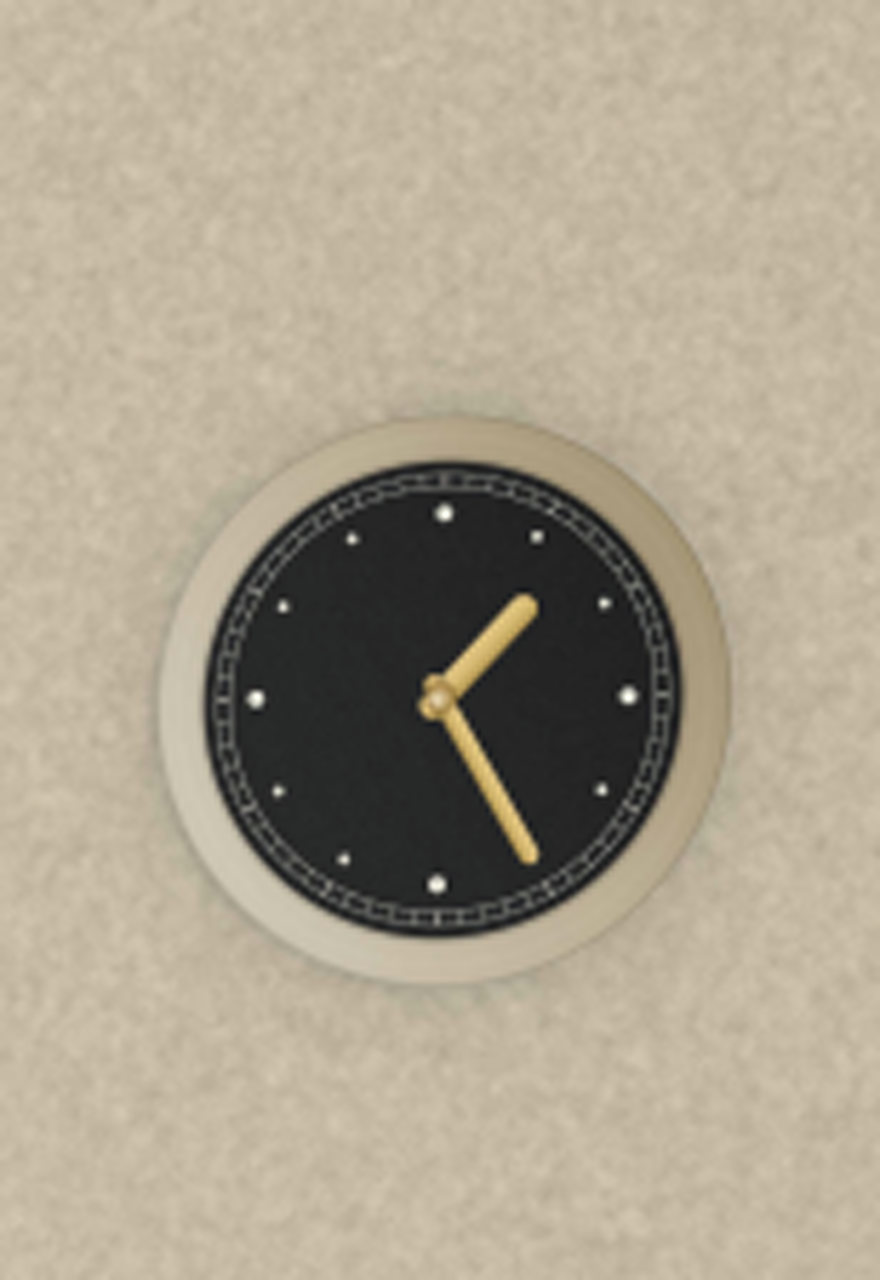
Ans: 1:25
